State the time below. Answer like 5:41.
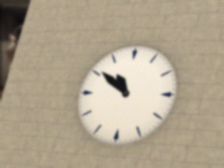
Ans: 10:51
